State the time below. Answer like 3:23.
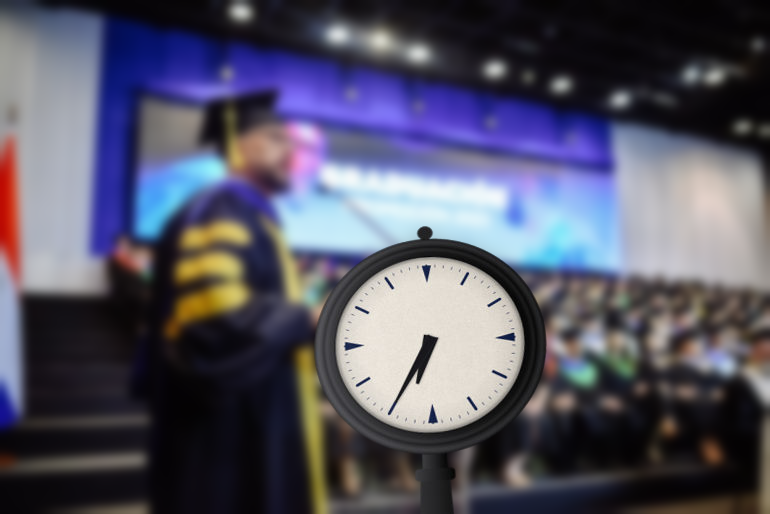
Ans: 6:35
